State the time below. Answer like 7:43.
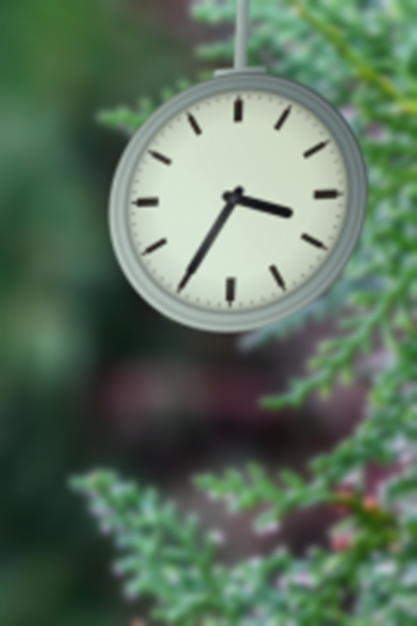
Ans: 3:35
